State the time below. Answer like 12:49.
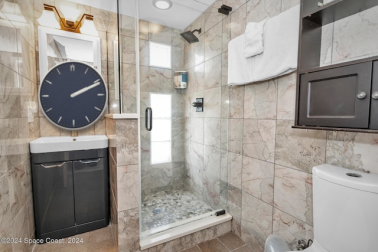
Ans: 2:11
